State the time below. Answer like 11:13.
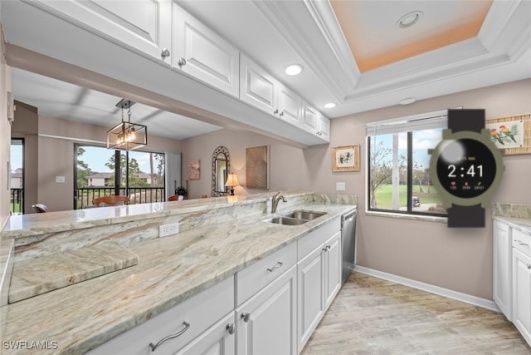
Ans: 2:41
